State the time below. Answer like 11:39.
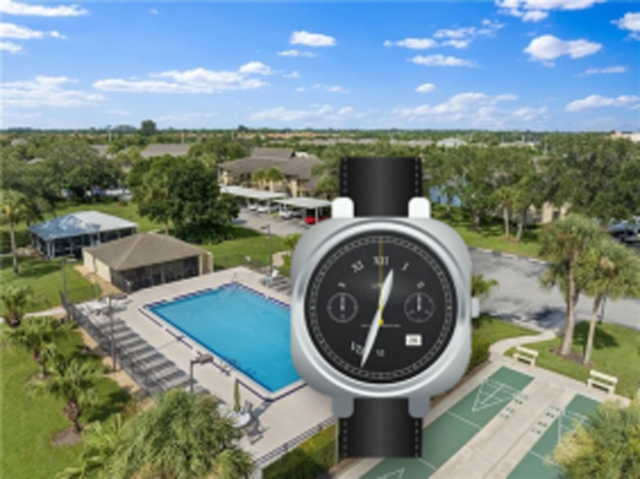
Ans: 12:33
